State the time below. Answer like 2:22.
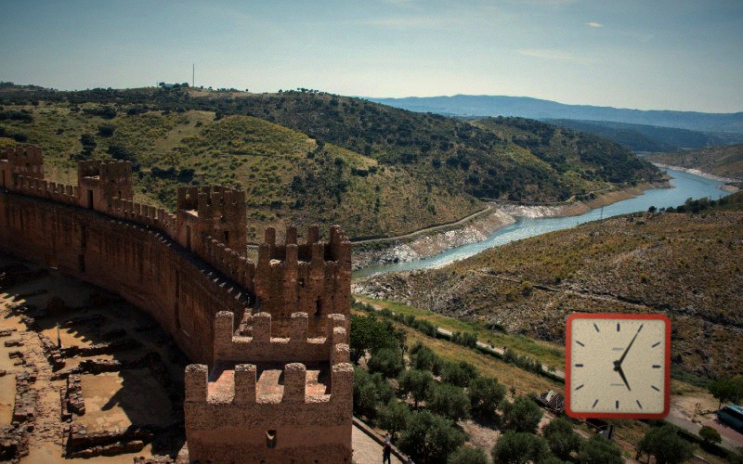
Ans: 5:05
